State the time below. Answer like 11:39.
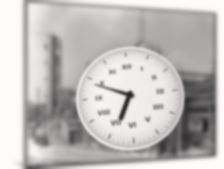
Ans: 6:49
